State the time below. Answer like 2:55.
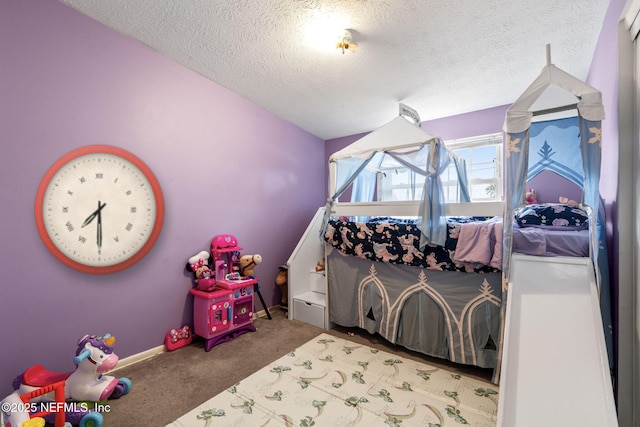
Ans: 7:30
